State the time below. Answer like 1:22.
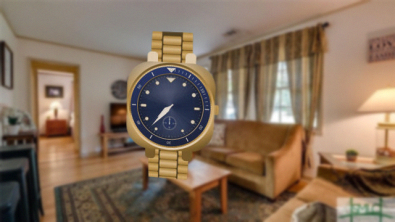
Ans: 7:37
